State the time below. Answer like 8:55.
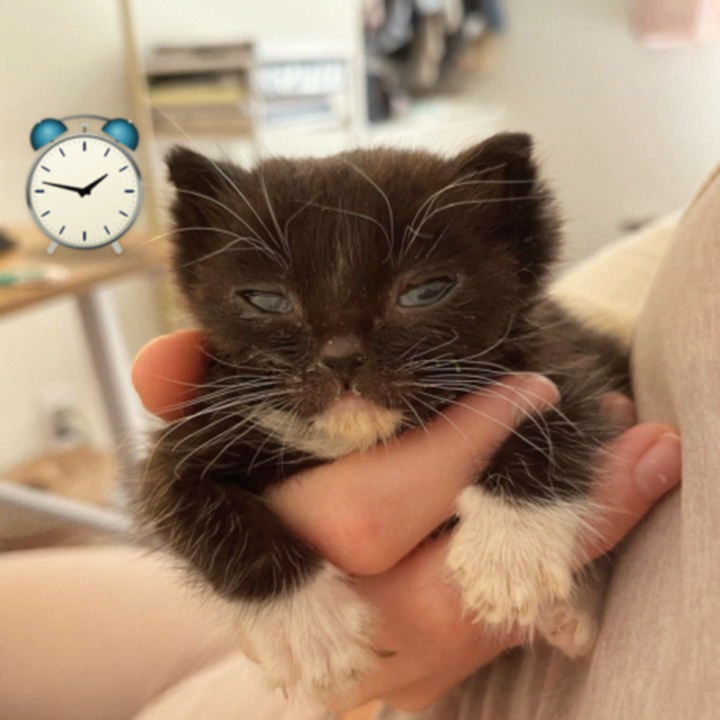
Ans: 1:47
